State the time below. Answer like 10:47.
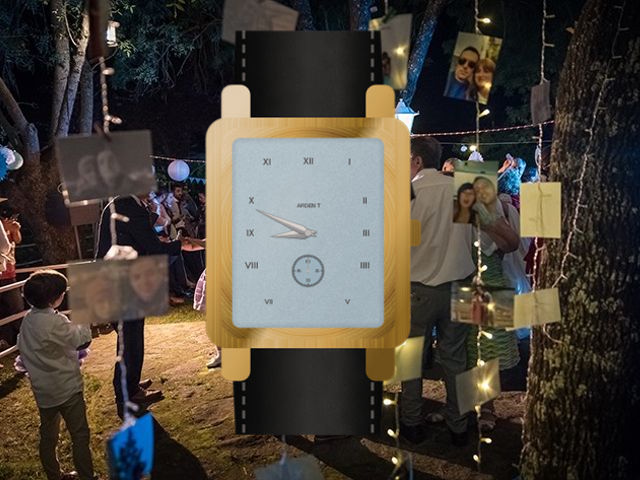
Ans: 8:49
